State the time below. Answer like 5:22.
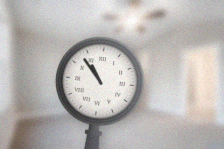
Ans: 10:53
